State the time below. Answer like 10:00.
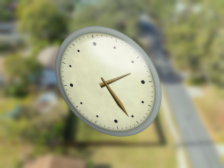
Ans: 2:26
